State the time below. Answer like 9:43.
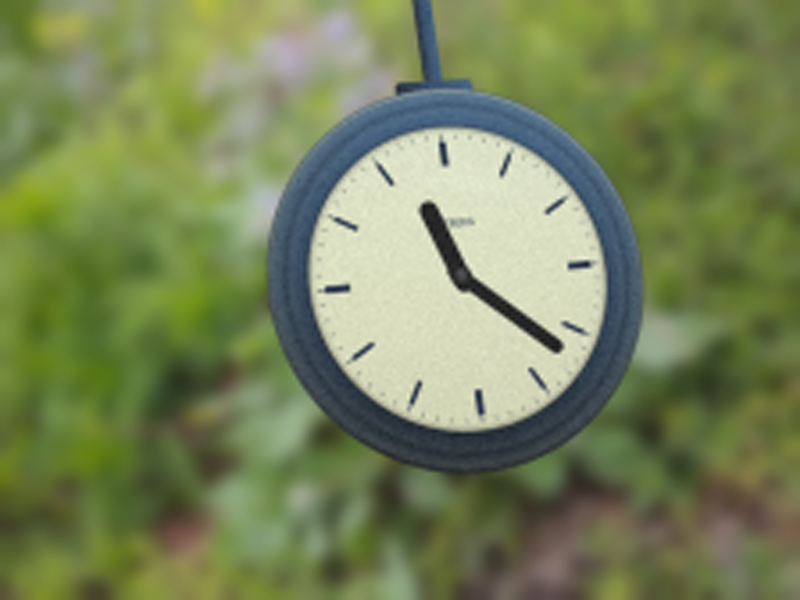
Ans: 11:22
